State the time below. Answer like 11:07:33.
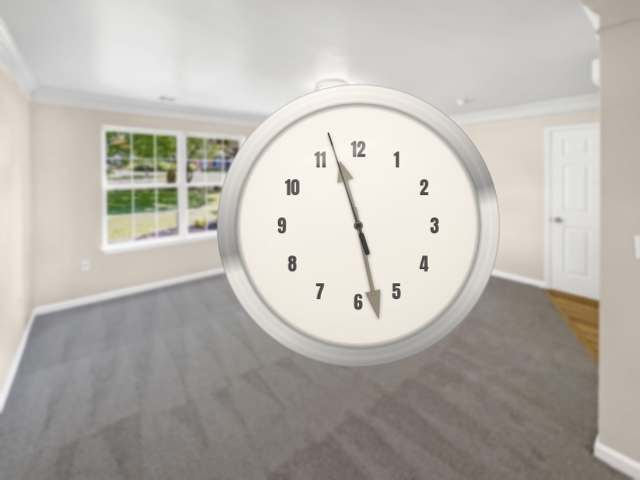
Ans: 11:27:57
